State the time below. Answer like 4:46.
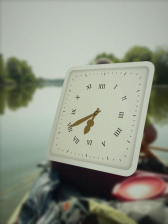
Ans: 6:40
